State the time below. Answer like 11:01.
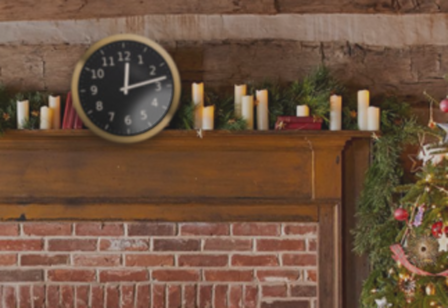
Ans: 12:13
